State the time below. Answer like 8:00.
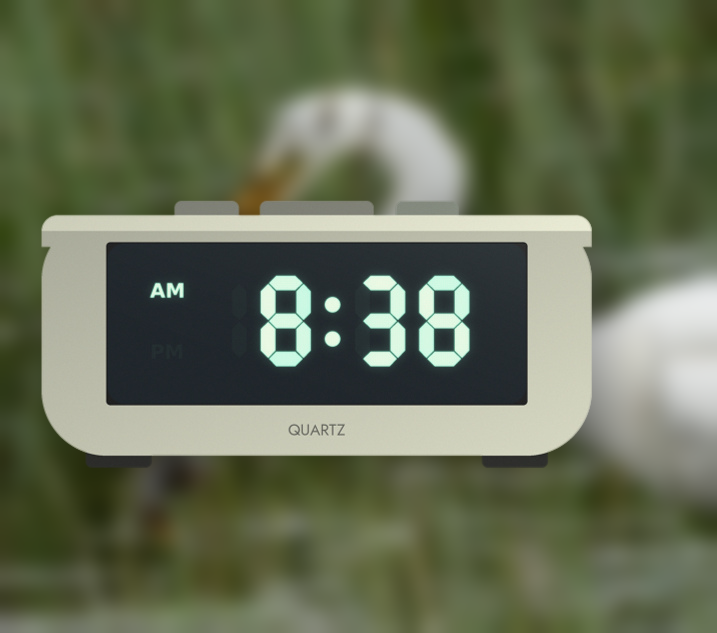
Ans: 8:38
